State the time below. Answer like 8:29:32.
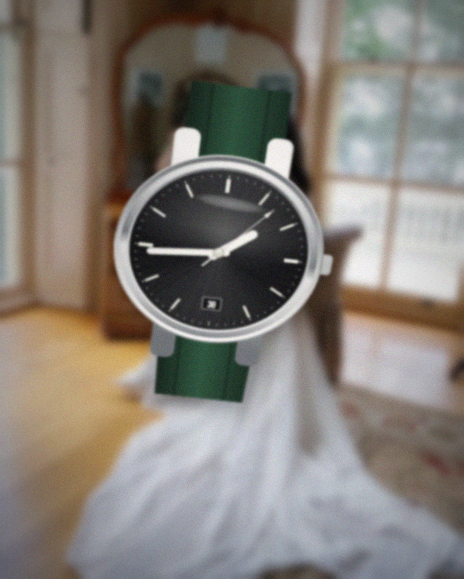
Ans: 1:44:07
